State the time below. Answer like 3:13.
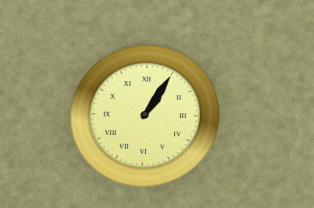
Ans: 1:05
